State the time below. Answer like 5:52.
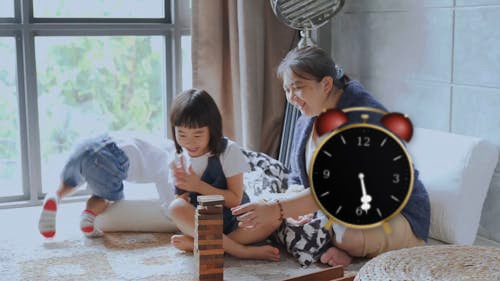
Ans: 5:28
